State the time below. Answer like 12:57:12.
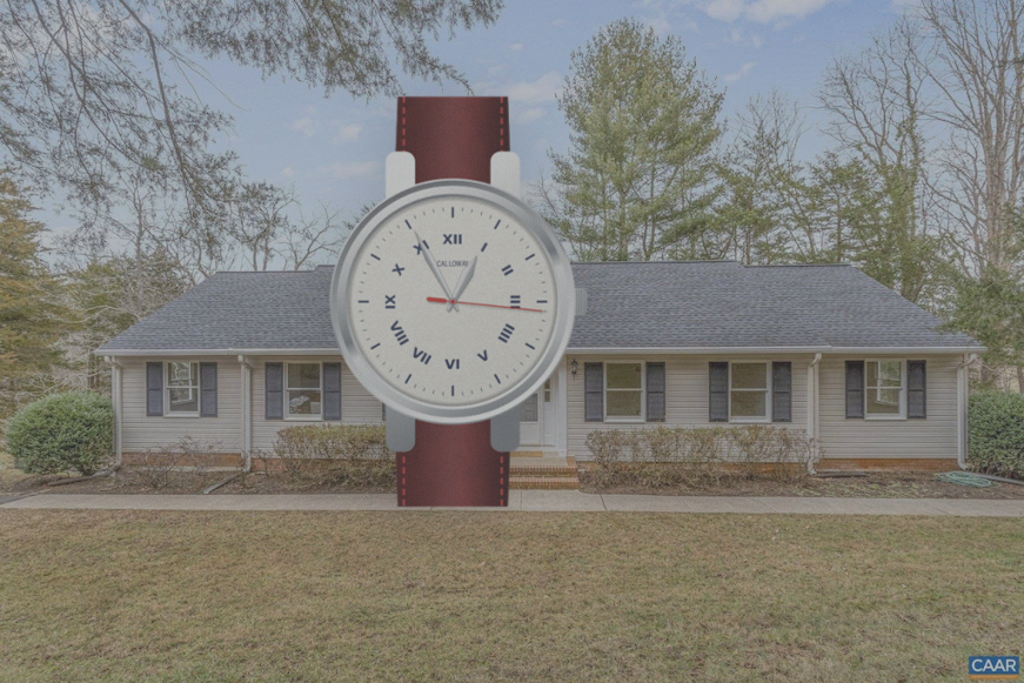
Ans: 12:55:16
